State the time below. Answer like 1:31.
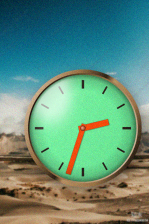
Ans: 2:33
